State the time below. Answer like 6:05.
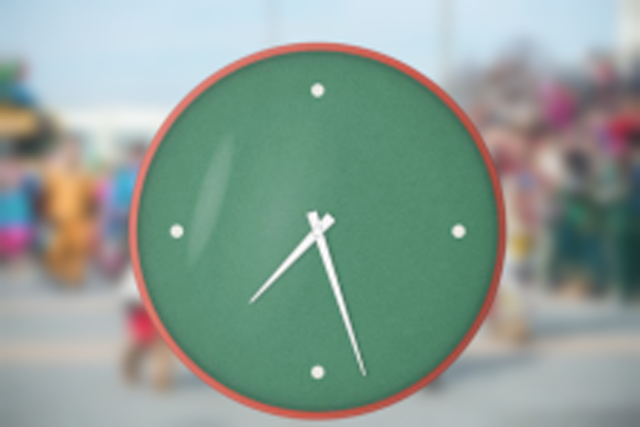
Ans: 7:27
